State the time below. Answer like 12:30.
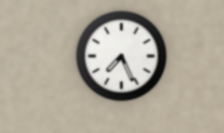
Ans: 7:26
